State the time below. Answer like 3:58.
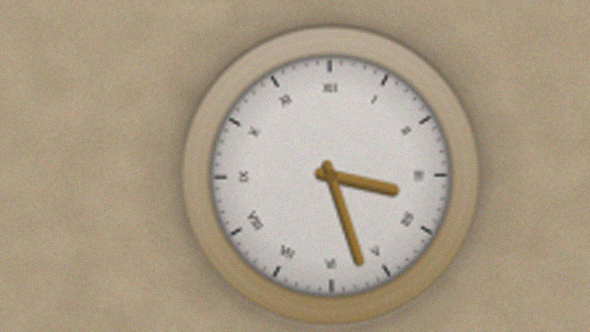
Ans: 3:27
